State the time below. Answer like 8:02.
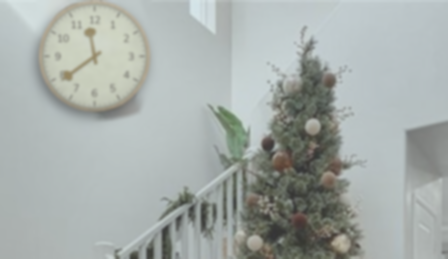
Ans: 11:39
